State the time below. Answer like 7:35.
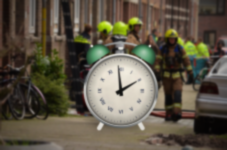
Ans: 1:59
